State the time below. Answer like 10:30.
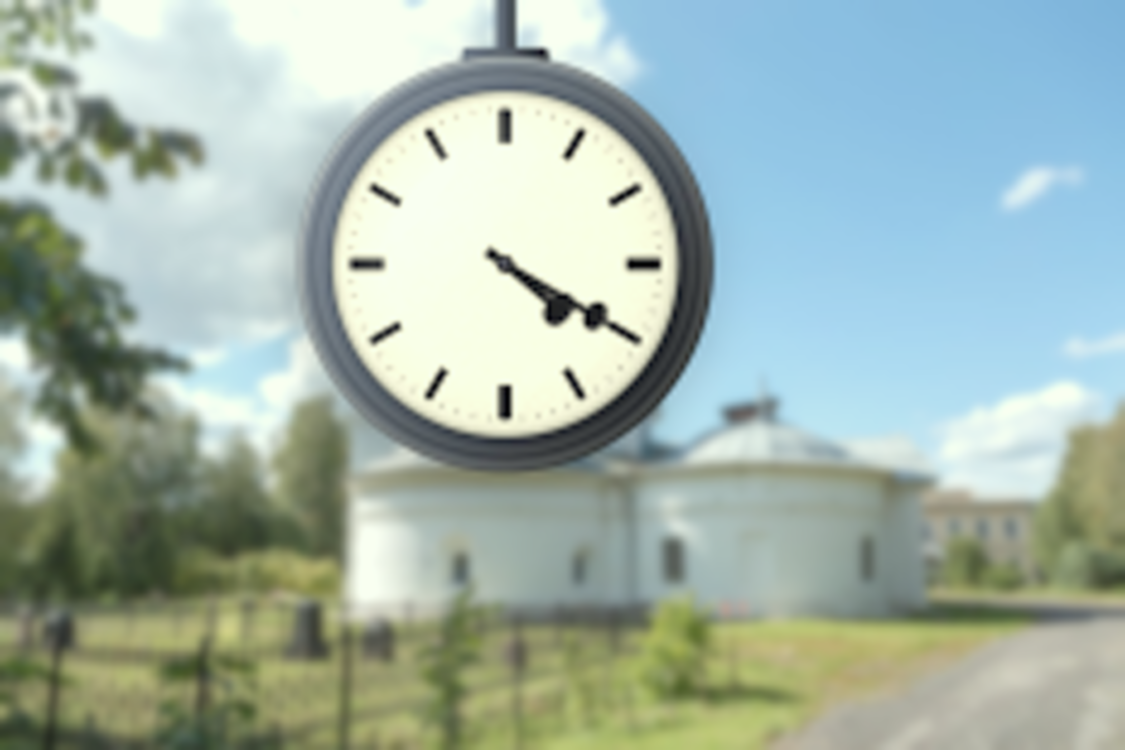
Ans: 4:20
